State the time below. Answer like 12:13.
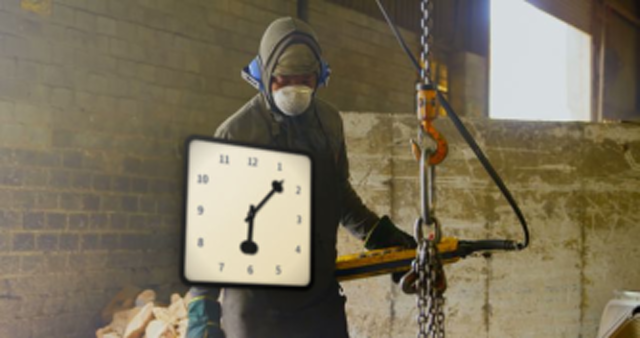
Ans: 6:07
